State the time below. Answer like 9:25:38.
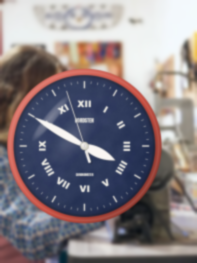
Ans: 3:49:57
